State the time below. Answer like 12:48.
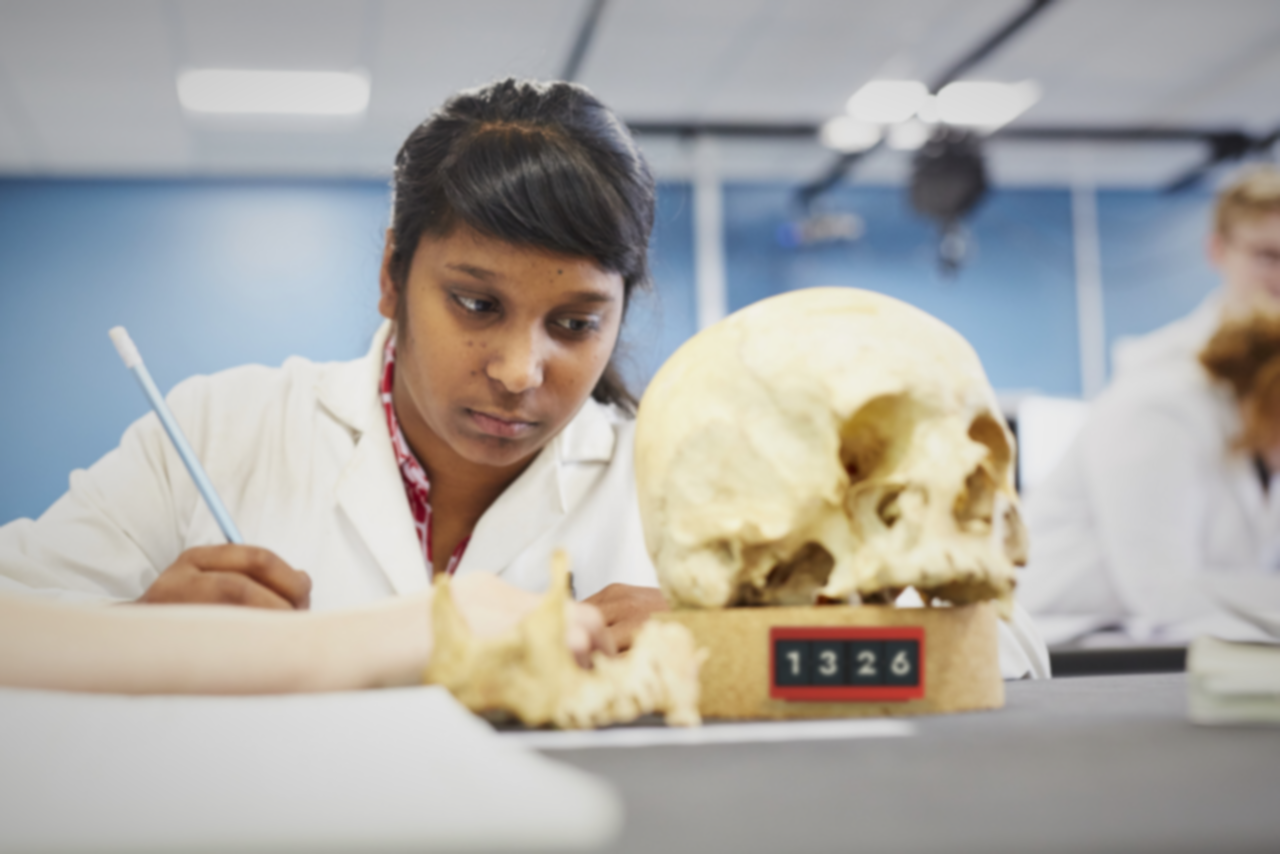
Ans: 13:26
